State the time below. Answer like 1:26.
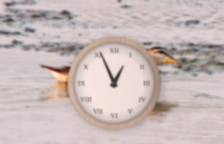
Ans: 12:56
